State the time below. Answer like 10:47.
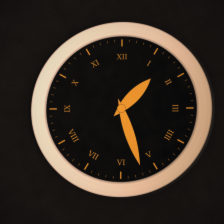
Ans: 1:27
